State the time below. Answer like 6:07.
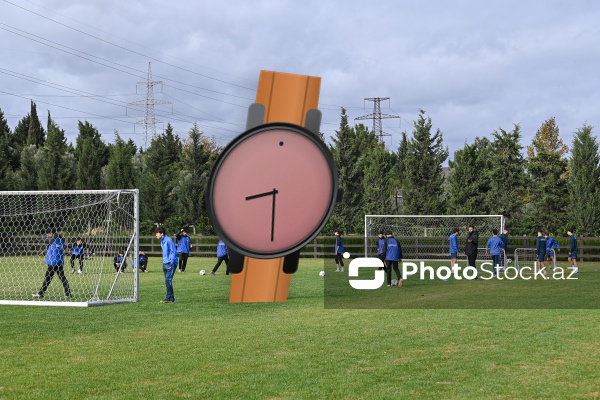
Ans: 8:29
